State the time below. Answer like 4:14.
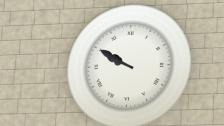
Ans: 9:50
